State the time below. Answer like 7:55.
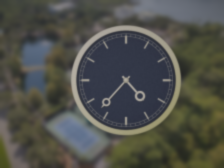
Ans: 4:37
